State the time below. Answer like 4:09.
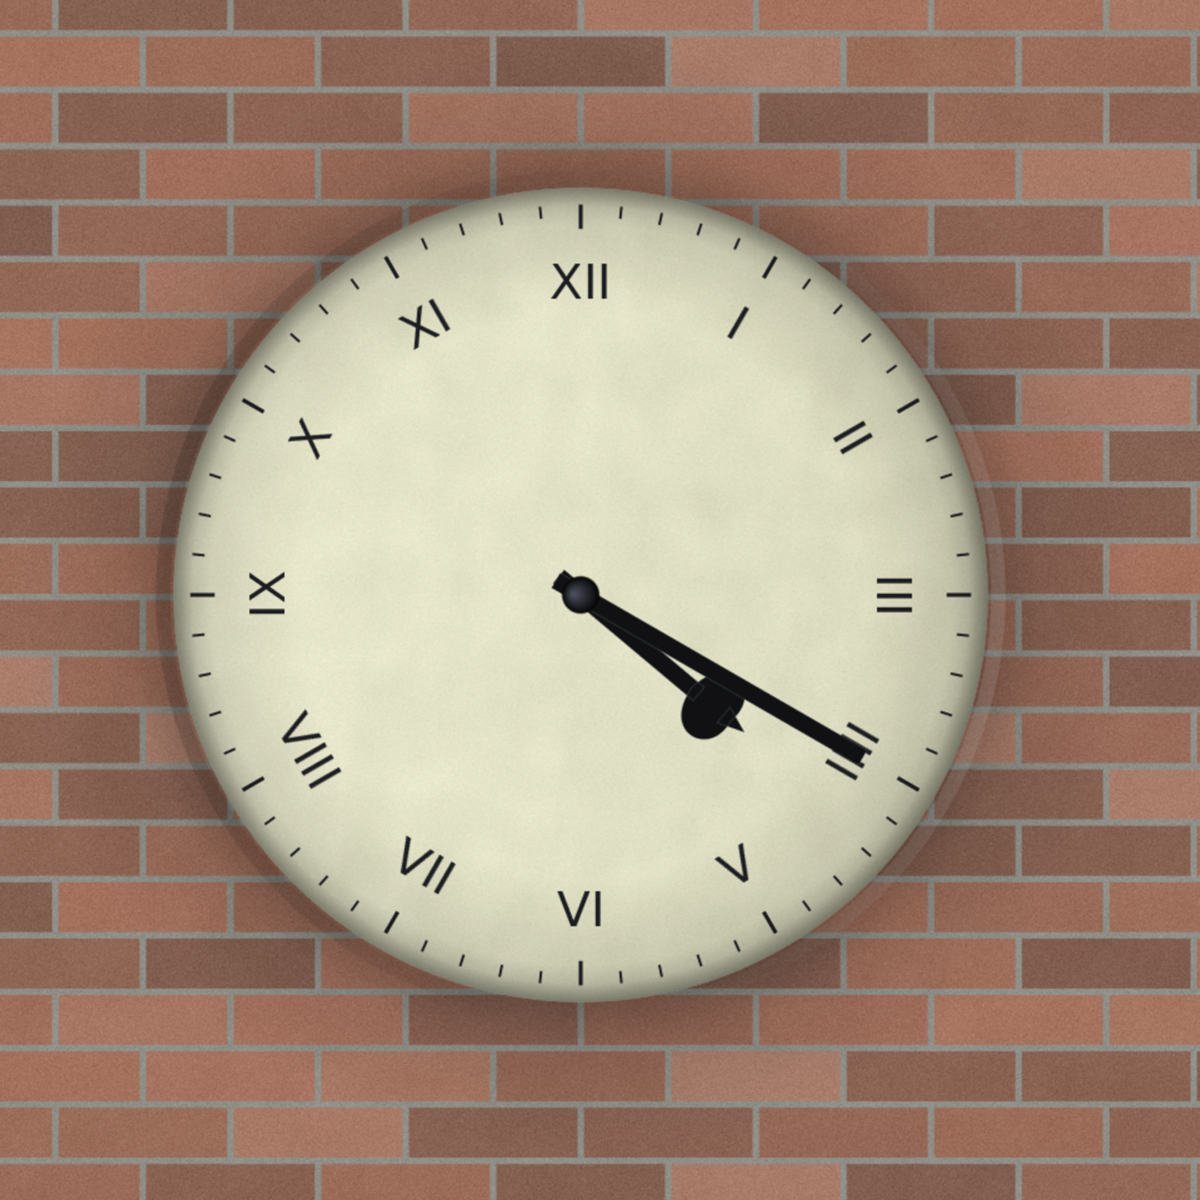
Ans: 4:20
